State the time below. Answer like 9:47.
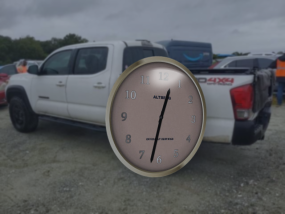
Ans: 12:32
